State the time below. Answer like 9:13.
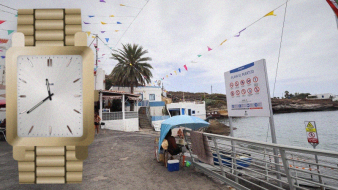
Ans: 11:39
